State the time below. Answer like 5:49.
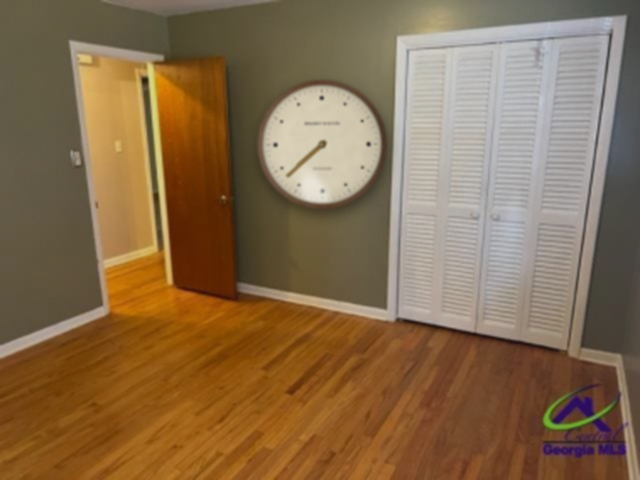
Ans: 7:38
